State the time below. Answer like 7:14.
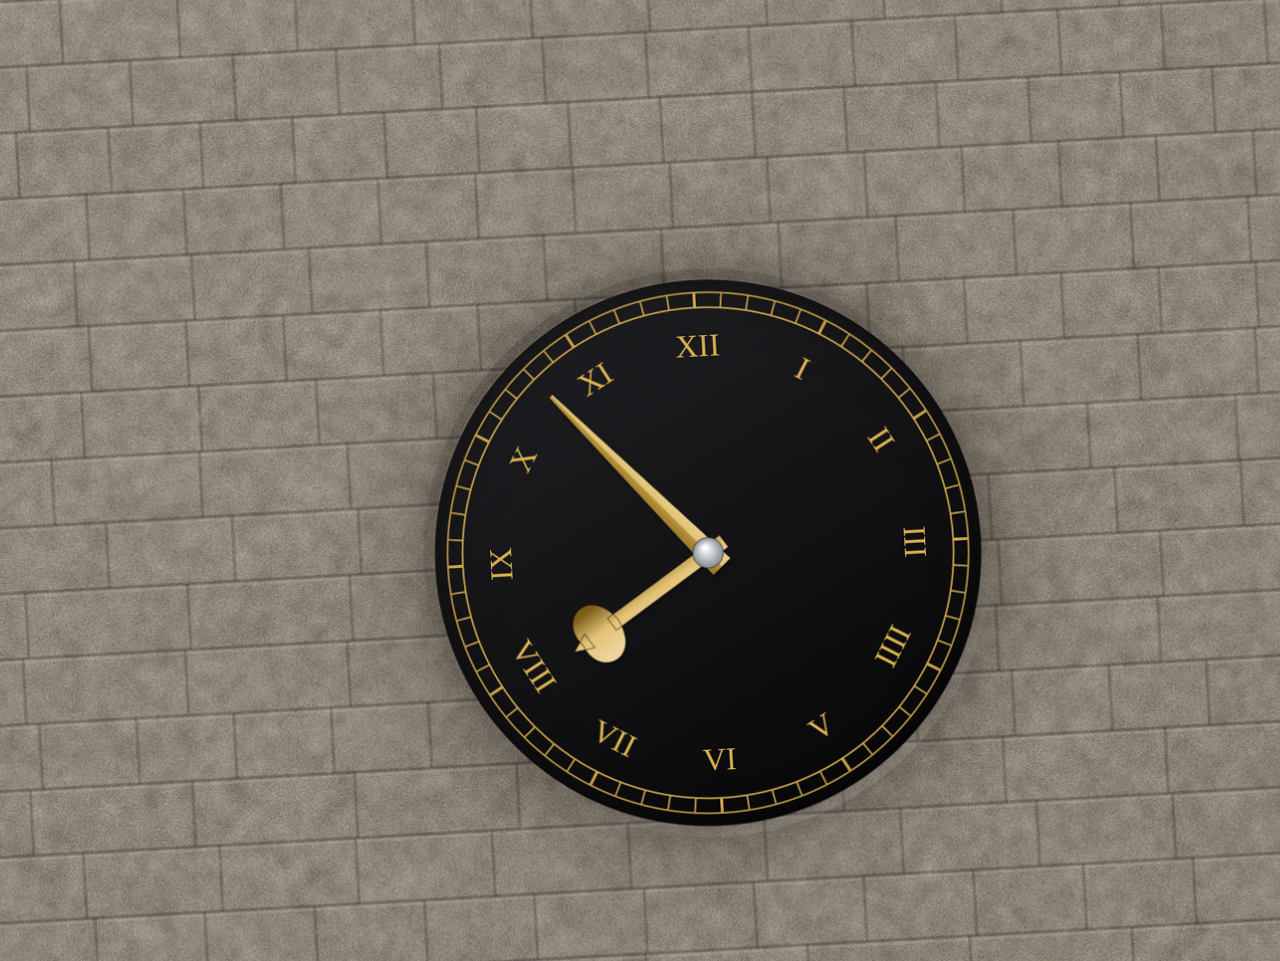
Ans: 7:53
